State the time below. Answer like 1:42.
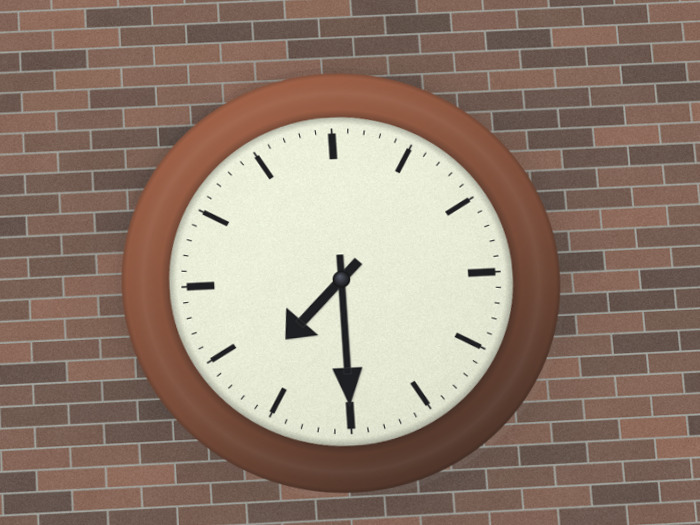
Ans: 7:30
